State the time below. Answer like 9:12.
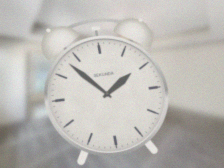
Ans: 1:53
